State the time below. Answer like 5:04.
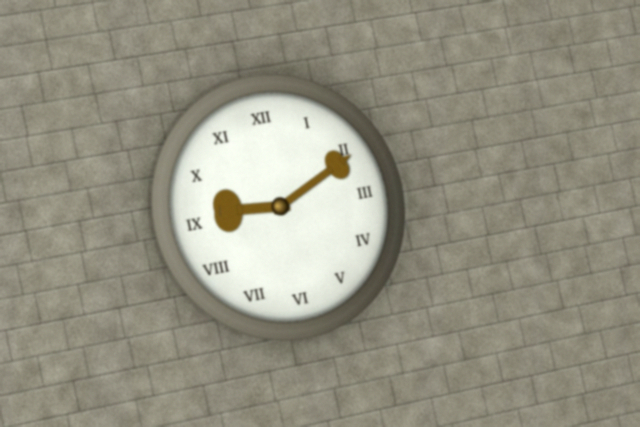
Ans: 9:11
